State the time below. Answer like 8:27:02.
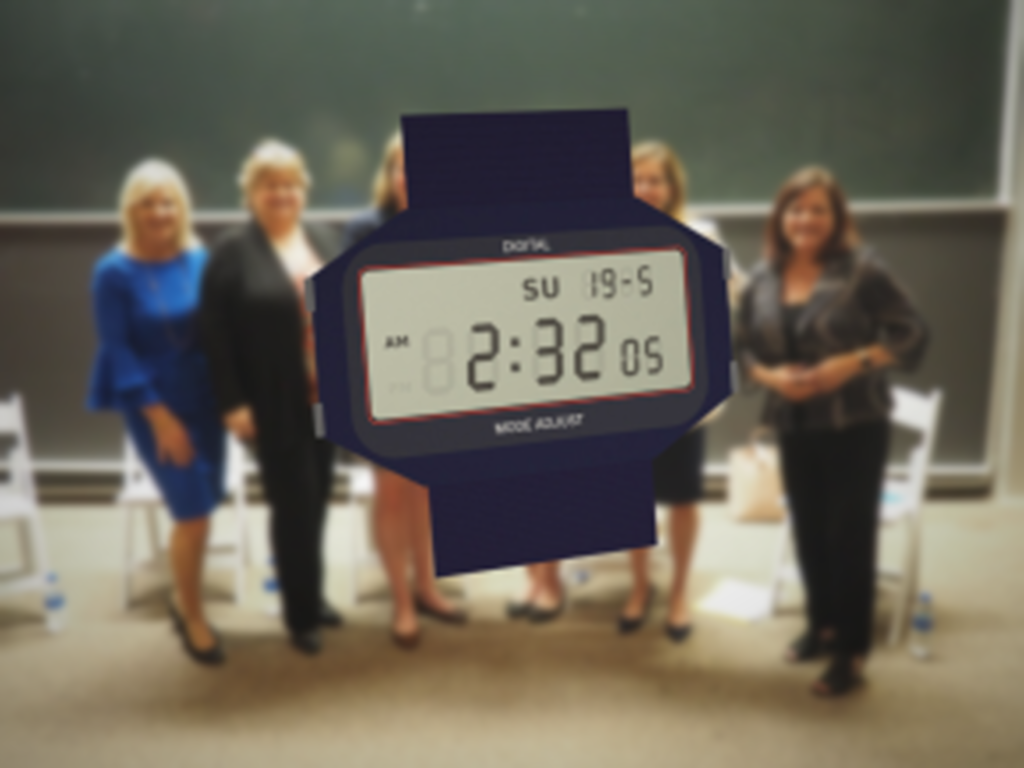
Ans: 2:32:05
